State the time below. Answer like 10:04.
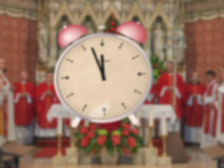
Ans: 11:57
